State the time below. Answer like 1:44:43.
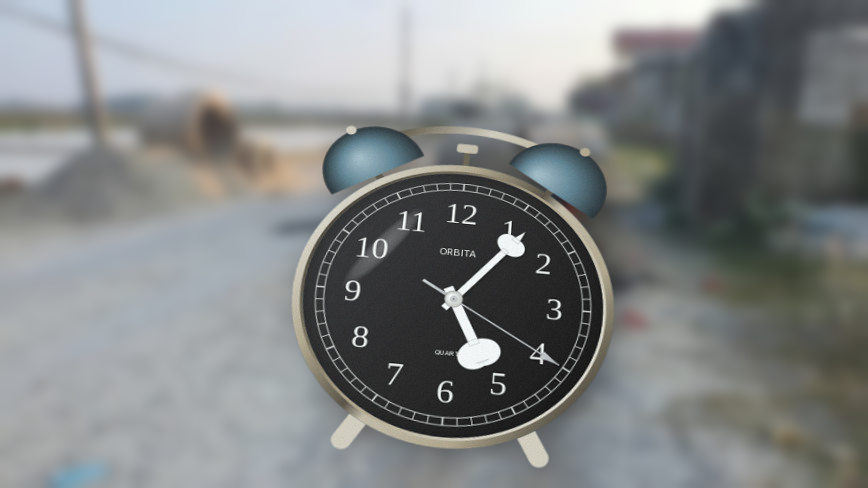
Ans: 5:06:20
